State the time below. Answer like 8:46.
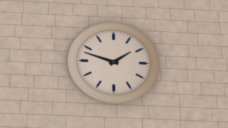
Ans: 1:48
